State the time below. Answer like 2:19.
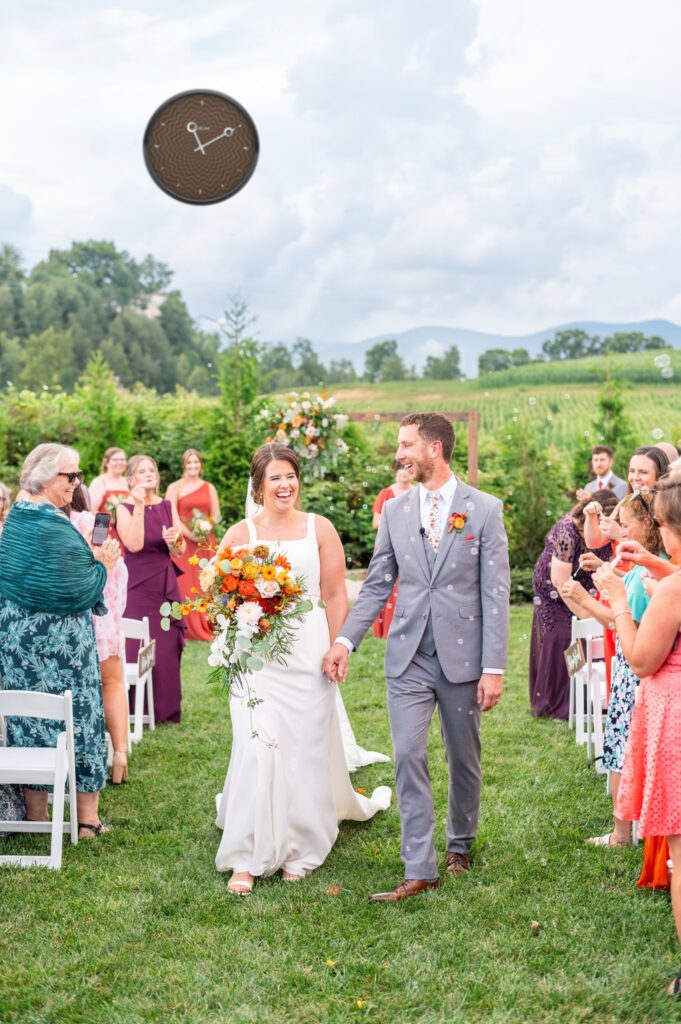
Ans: 11:10
